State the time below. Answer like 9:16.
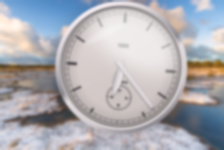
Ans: 6:23
